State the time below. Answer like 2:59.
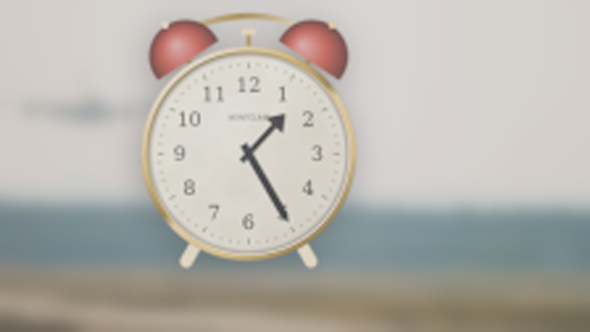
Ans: 1:25
